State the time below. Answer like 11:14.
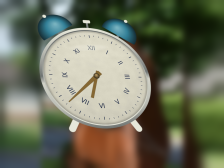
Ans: 6:38
